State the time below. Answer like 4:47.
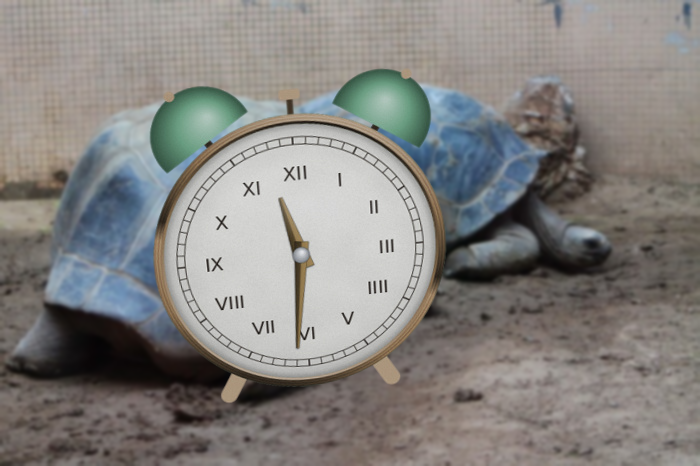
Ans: 11:31
